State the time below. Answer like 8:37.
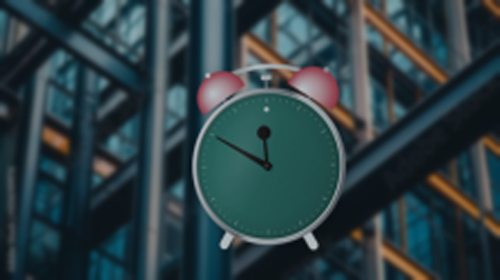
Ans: 11:50
